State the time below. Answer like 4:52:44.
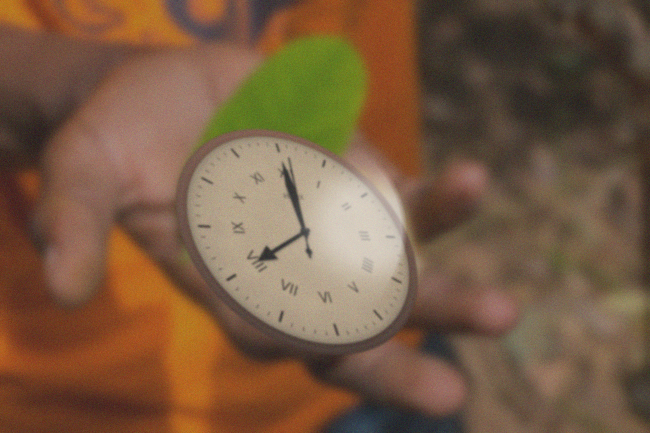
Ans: 8:00:01
